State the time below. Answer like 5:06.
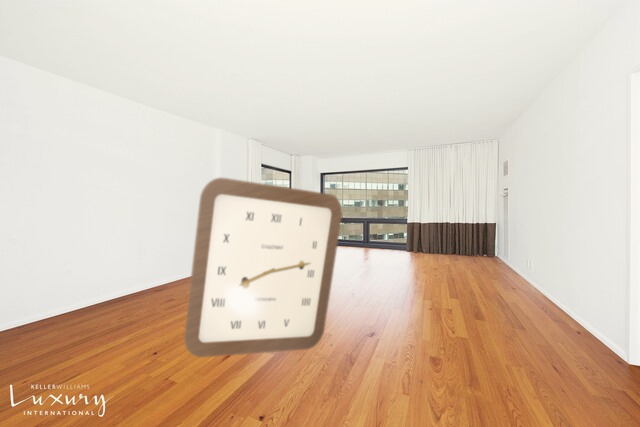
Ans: 8:13
